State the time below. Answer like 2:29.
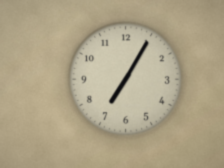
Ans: 7:05
